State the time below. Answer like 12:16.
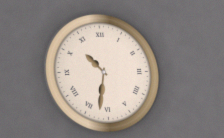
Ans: 10:32
